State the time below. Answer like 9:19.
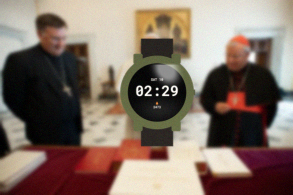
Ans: 2:29
